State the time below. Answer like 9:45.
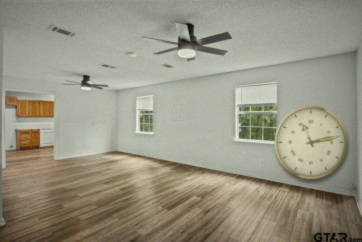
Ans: 11:13
